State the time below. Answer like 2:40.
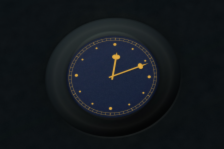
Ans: 12:11
